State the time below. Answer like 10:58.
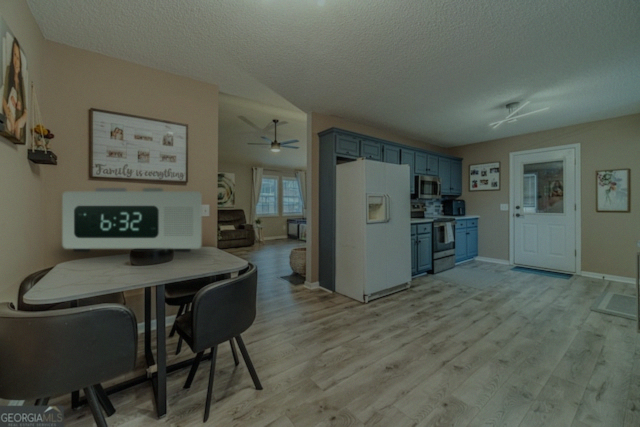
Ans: 6:32
